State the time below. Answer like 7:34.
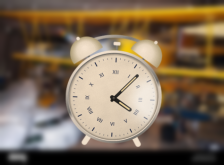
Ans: 4:07
